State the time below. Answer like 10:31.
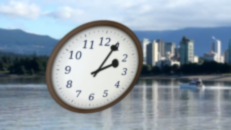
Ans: 2:04
